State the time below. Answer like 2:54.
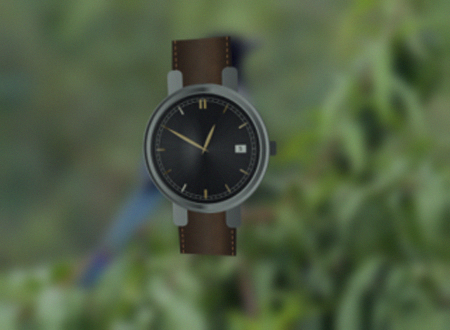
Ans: 12:50
